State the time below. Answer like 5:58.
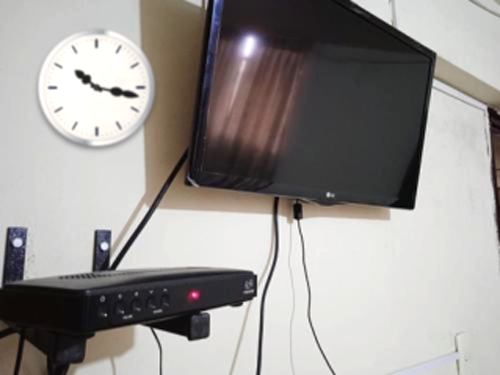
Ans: 10:17
